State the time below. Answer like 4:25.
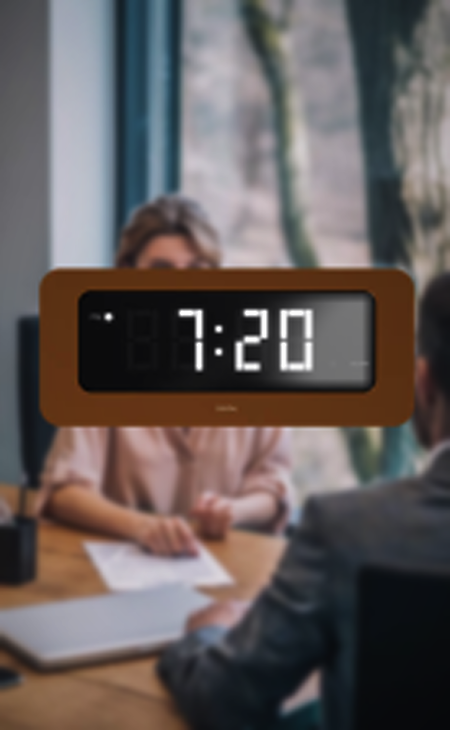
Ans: 7:20
